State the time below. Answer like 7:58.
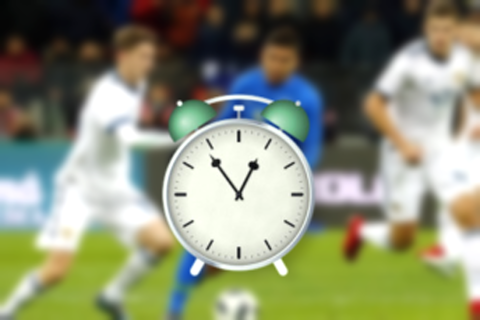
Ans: 12:54
